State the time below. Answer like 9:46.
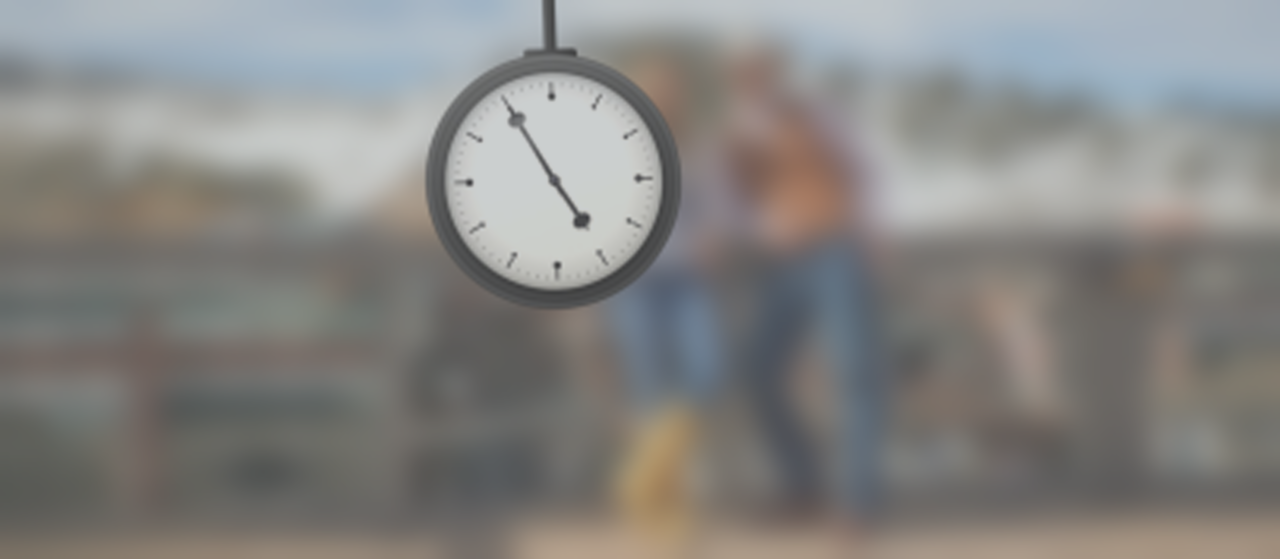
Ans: 4:55
